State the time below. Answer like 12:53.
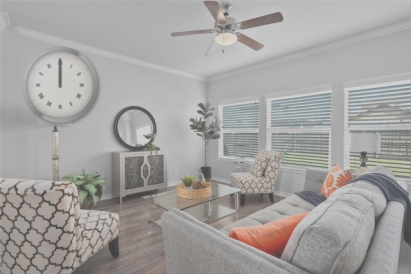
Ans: 12:00
